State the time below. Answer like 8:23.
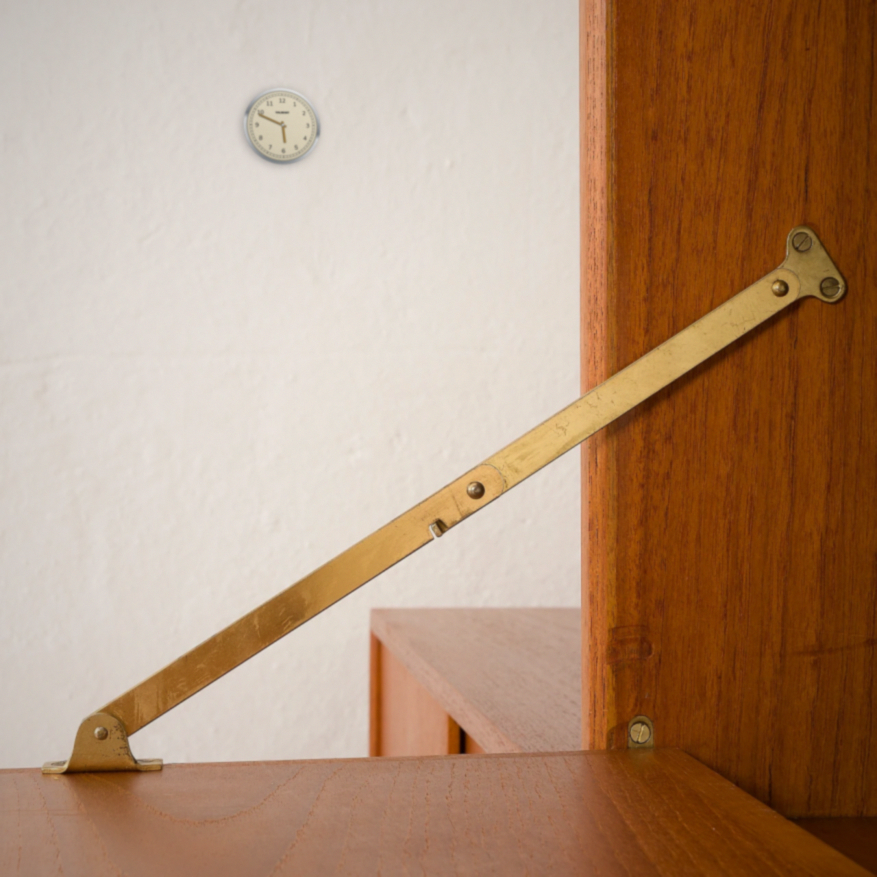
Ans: 5:49
